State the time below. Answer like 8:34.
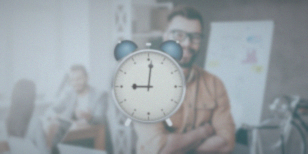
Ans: 9:01
